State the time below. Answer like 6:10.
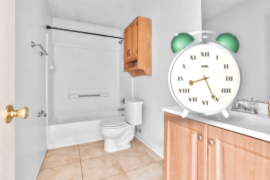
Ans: 8:26
